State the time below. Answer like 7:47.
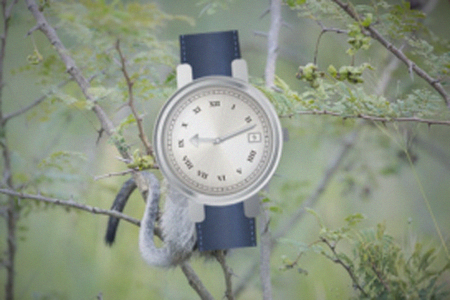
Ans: 9:12
